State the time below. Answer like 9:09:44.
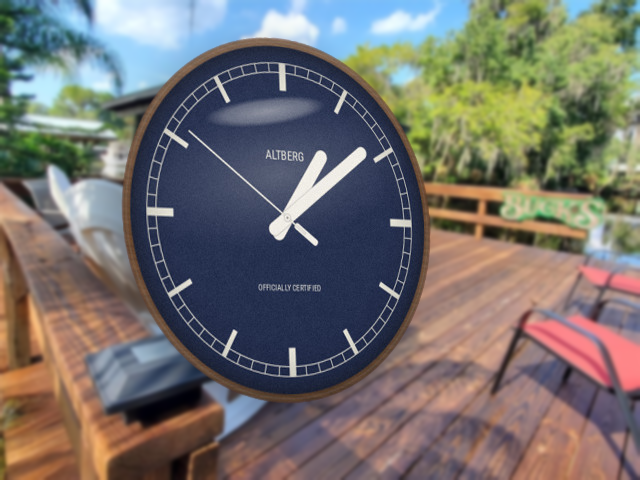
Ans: 1:08:51
